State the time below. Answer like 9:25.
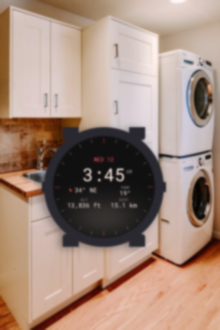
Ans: 3:45
